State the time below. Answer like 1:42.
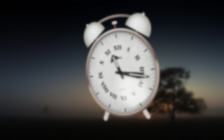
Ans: 11:17
